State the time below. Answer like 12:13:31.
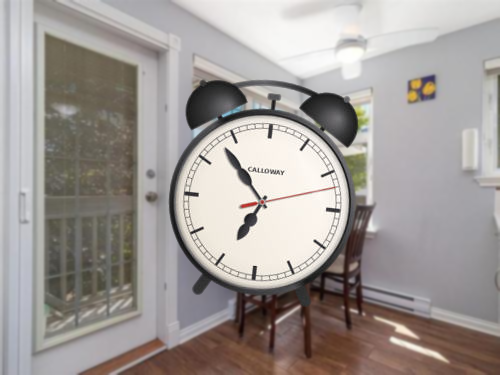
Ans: 6:53:12
